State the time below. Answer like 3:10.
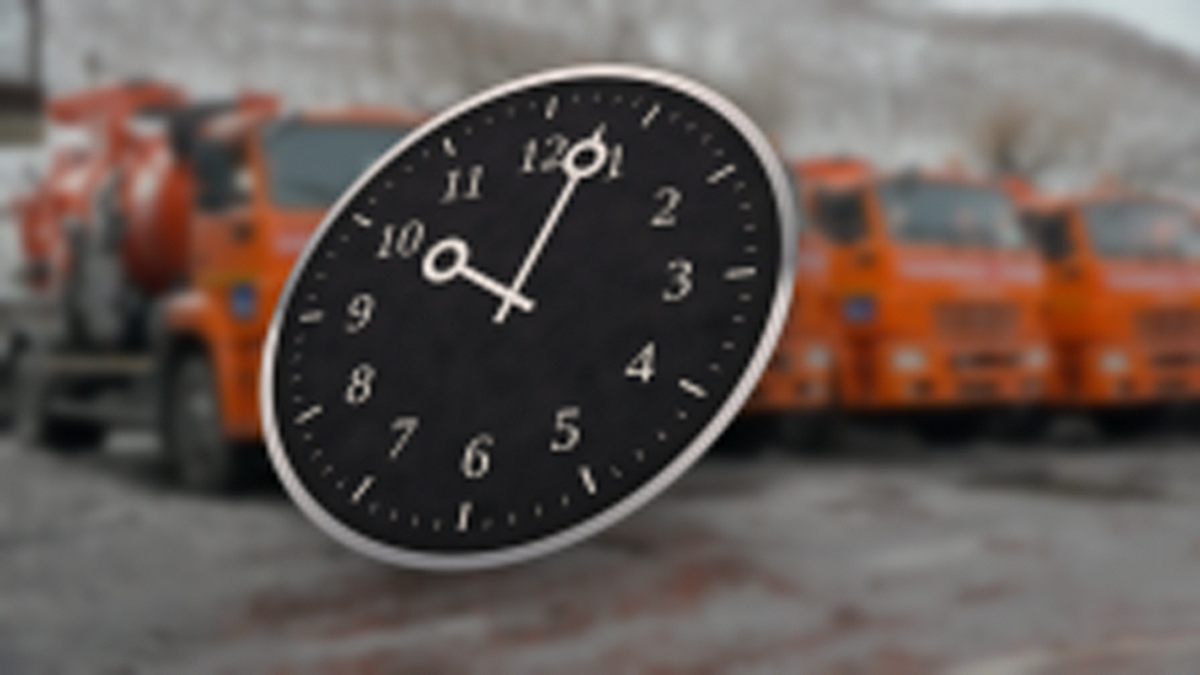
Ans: 10:03
